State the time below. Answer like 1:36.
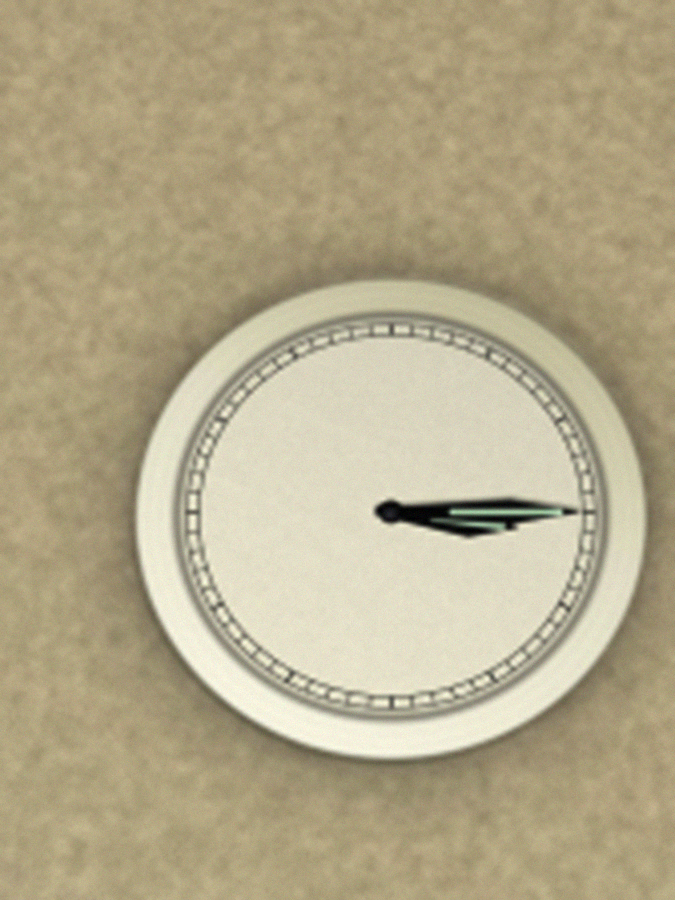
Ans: 3:15
